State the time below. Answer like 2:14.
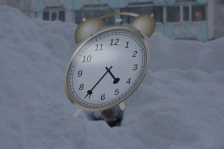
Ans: 4:36
